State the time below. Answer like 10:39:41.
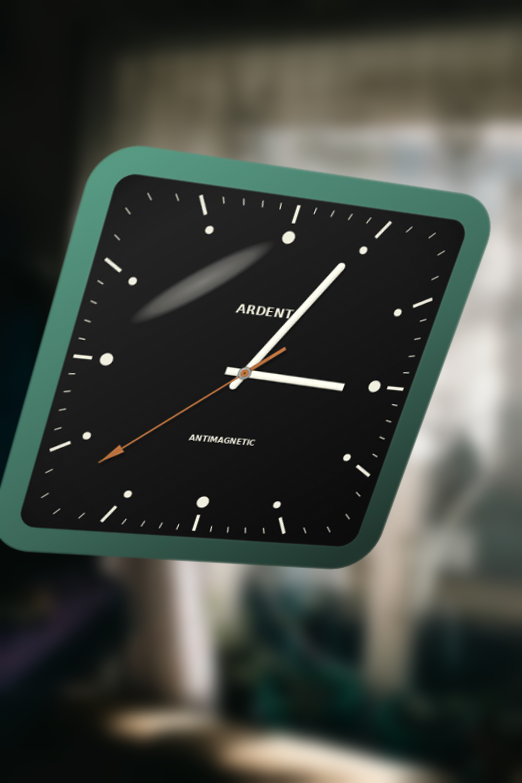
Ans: 3:04:38
